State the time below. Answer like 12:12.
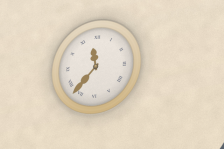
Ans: 11:37
